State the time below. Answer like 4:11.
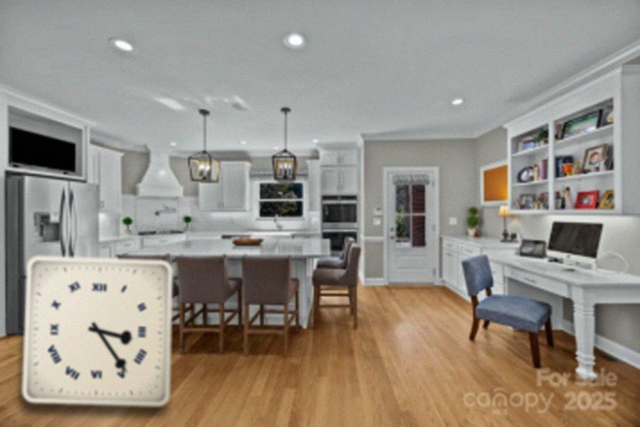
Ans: 3:24
